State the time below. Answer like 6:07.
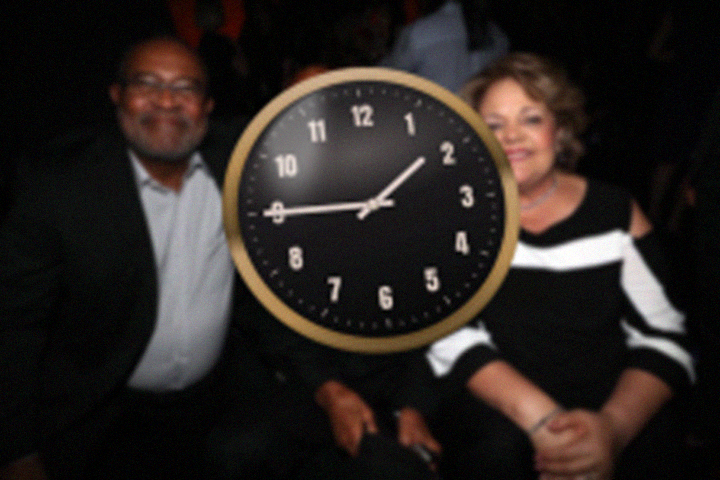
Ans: 1:45
